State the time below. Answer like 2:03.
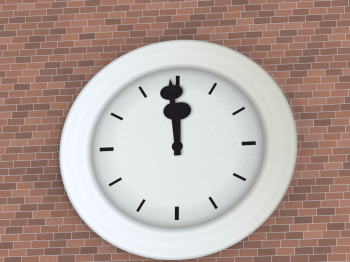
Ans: 11:59
